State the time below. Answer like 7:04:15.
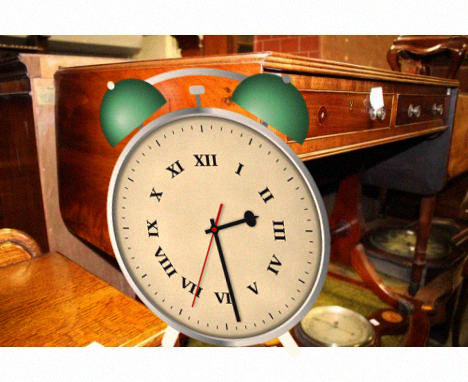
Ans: 2:28:34
